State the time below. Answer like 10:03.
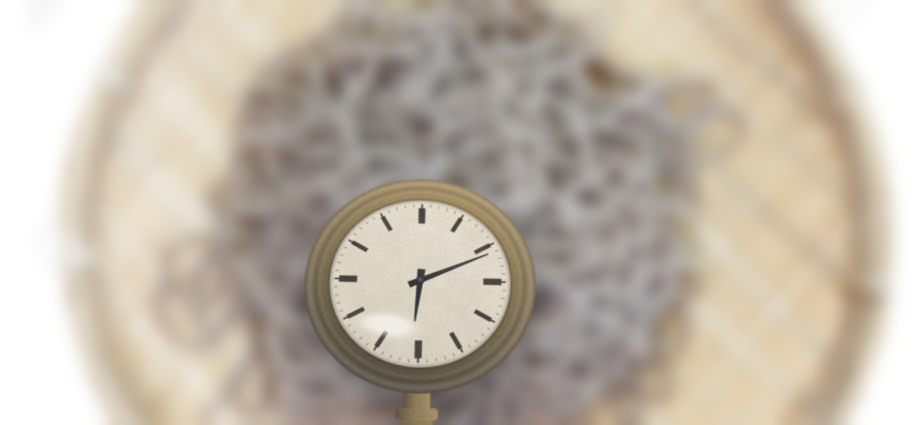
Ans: 6:11
